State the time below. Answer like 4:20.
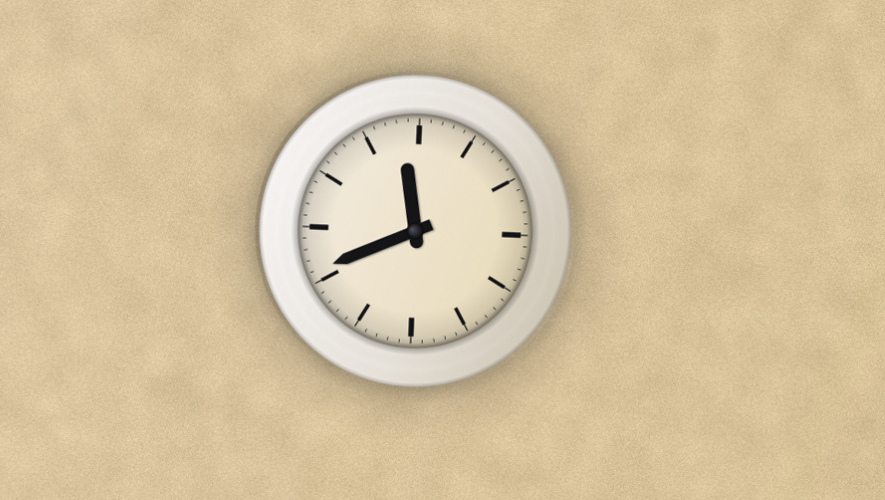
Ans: 11:41
